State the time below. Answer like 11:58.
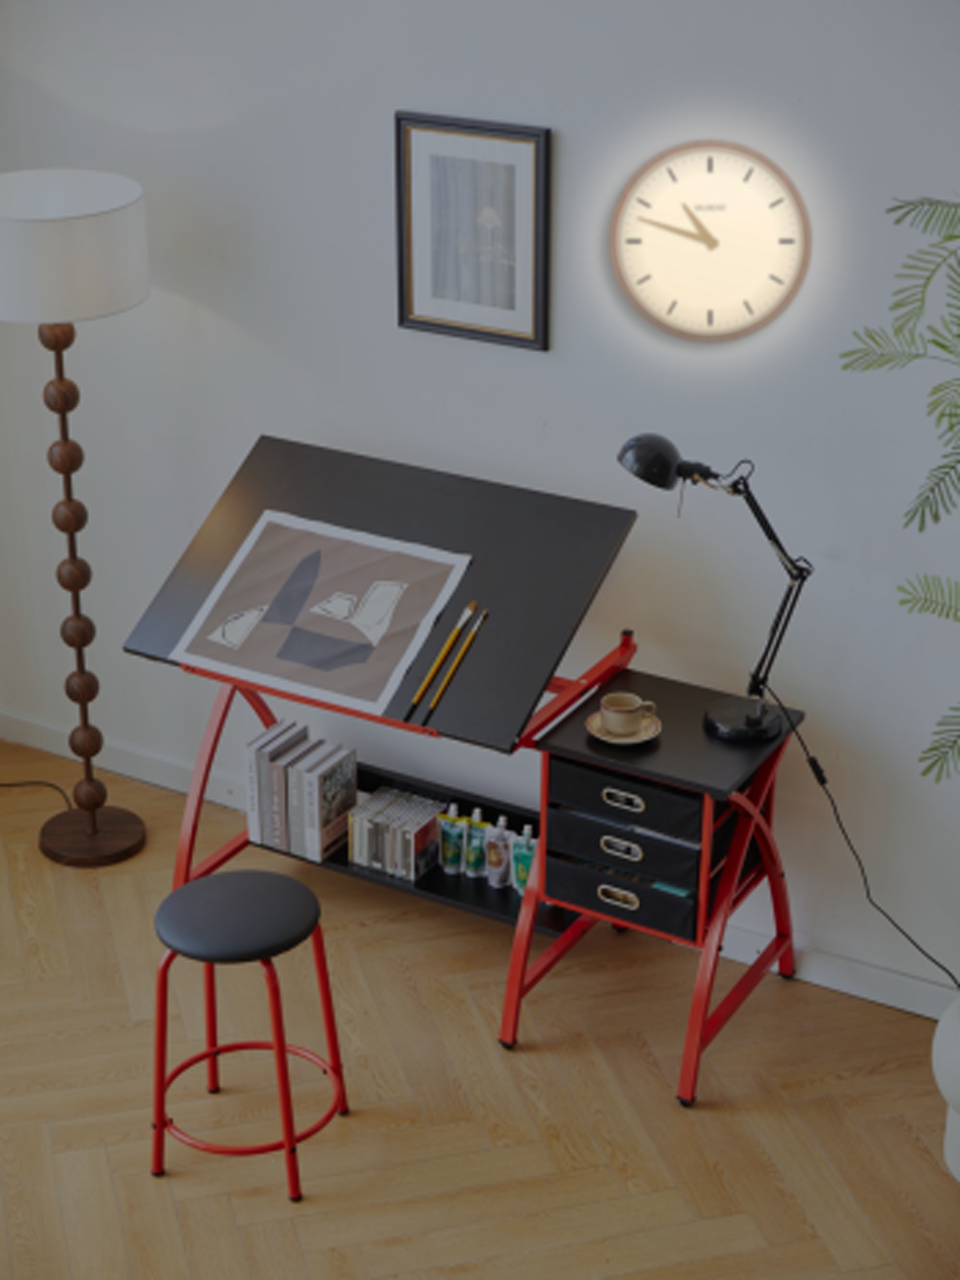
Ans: 10:48
